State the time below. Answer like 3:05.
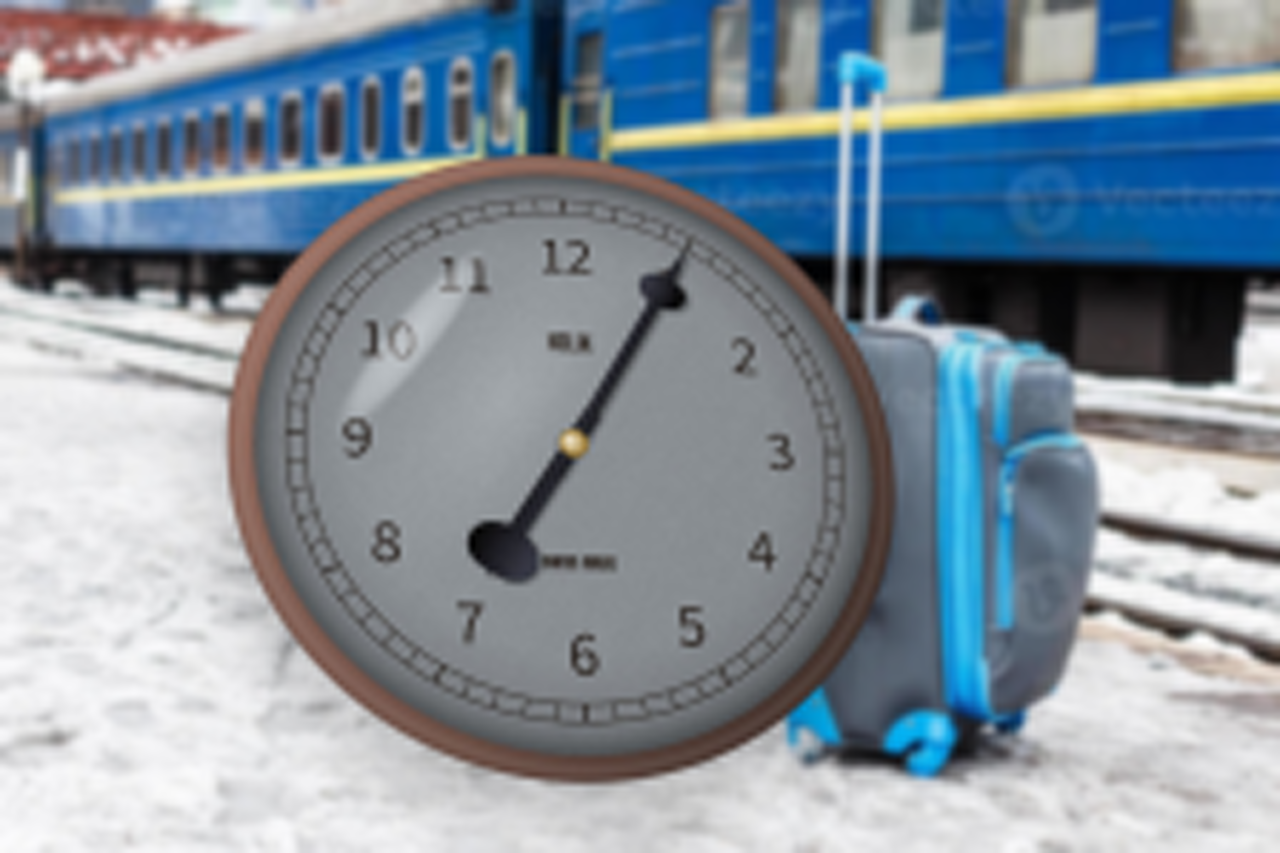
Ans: 7:05
